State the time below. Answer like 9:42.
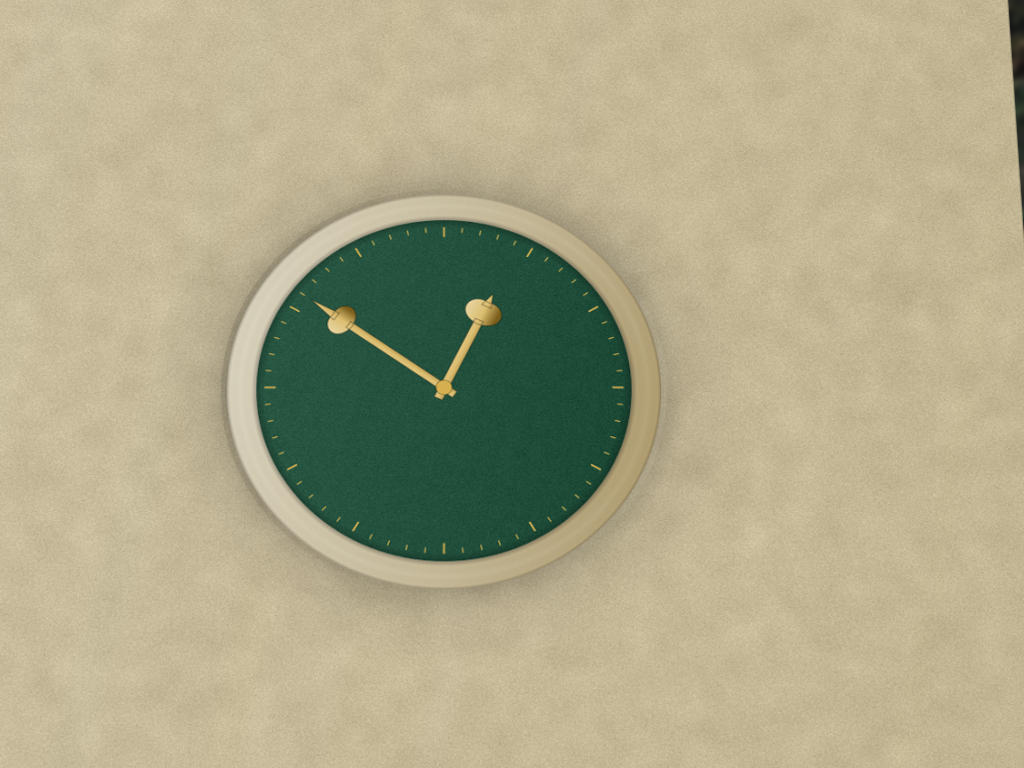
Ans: 12:51
